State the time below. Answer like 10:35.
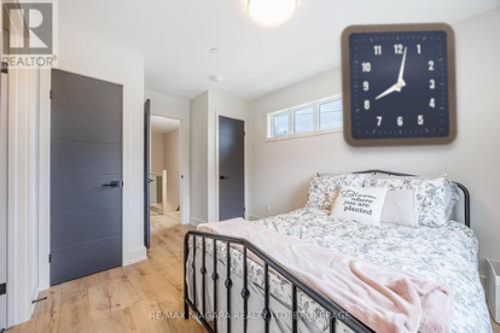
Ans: 8:02
